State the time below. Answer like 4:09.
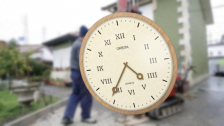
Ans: 4:36
